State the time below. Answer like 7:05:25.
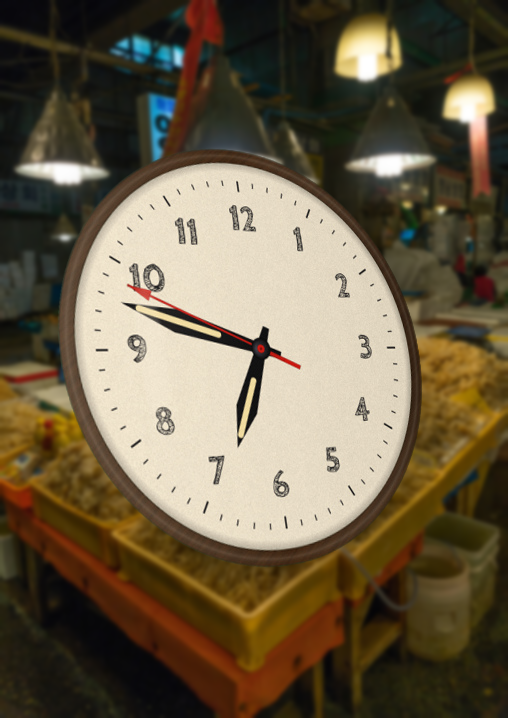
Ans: 6:47:49
